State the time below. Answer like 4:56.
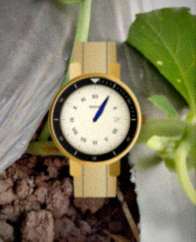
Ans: 1:05
